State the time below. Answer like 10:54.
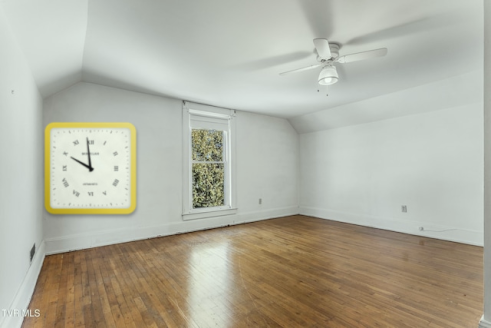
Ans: 9:59
